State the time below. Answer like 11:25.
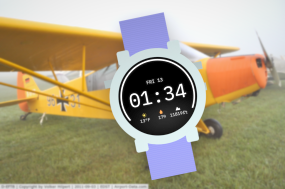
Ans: 1:34
